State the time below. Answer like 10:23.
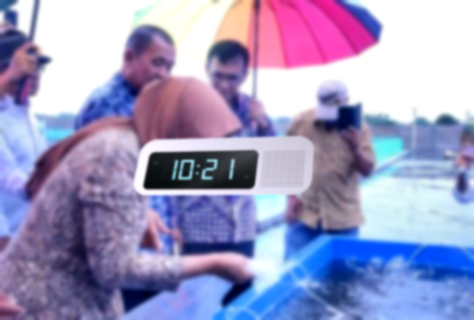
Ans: 10:21
